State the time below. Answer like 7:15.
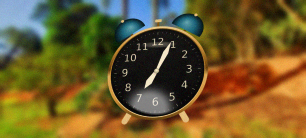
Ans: 7:04
